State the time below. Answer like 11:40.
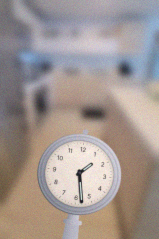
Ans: 1:28
